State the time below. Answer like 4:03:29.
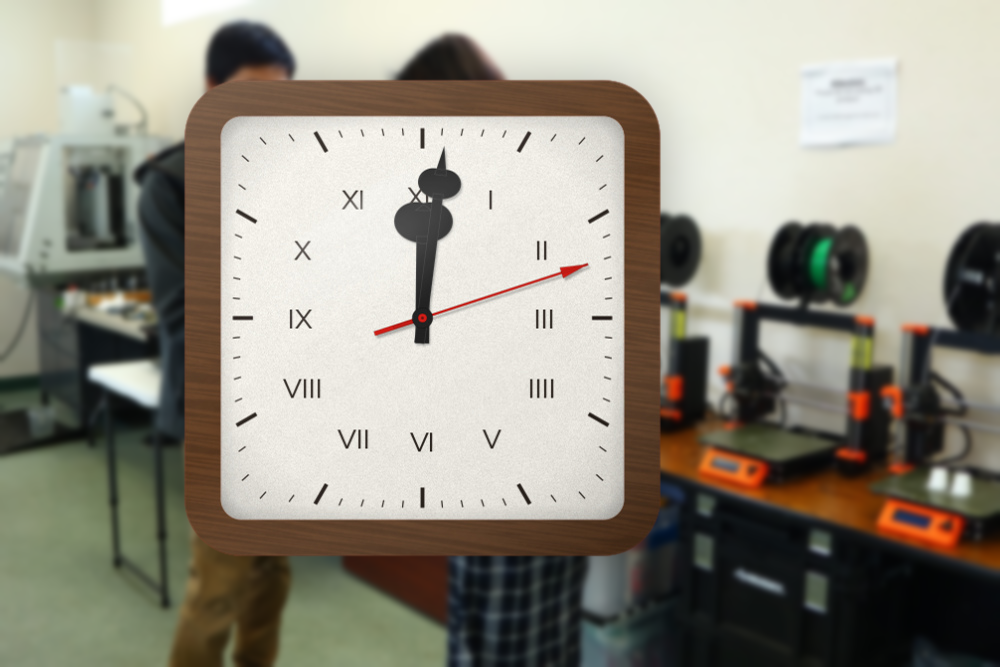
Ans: 12:01:12
